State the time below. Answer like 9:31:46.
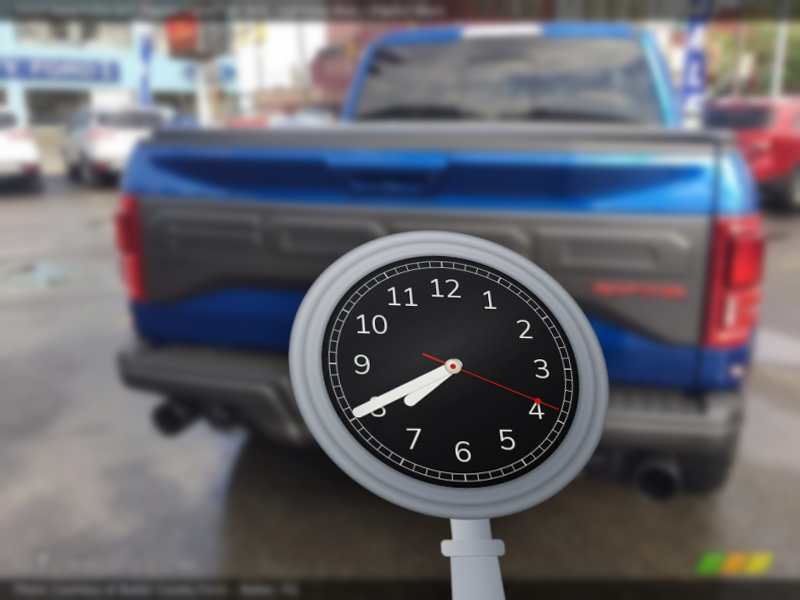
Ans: 7:40:19
